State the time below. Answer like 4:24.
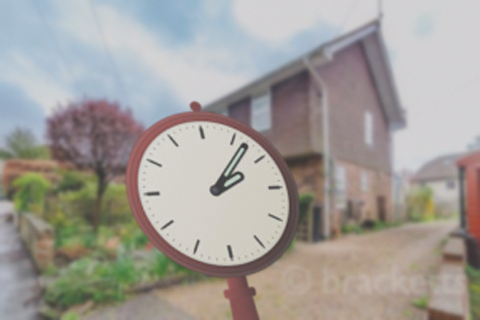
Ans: 2:07
